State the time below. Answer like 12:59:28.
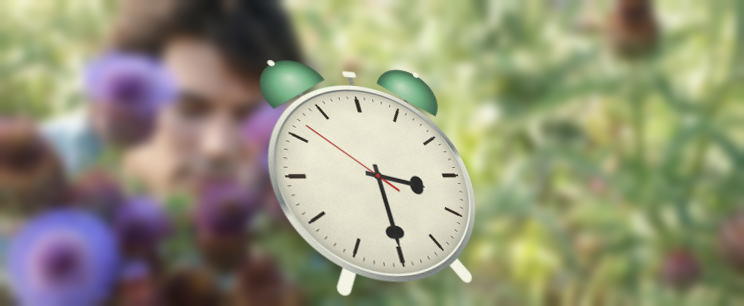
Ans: 3:29:52
